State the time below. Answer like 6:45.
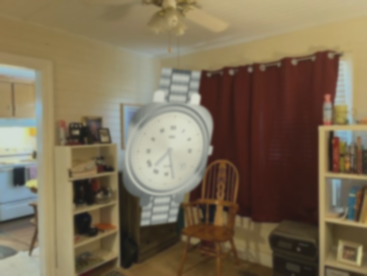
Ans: 7:27
